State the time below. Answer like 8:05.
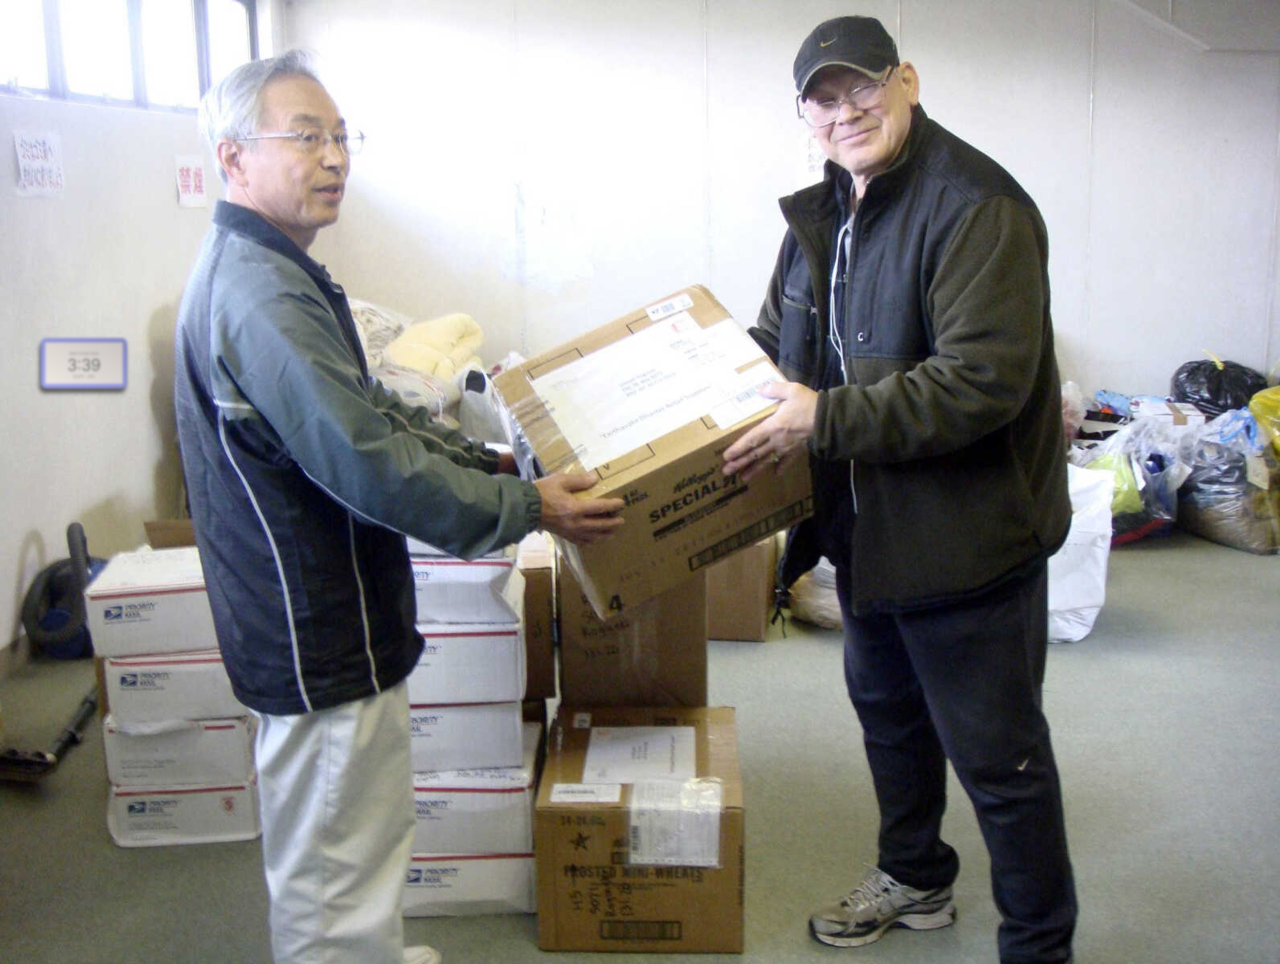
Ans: 3:39
